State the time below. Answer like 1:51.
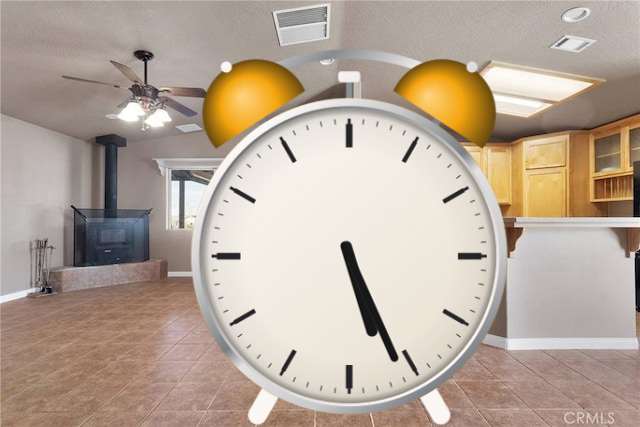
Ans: 5:26
